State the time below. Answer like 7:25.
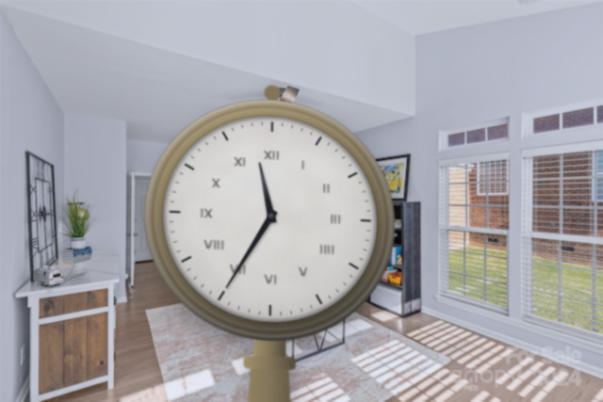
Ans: 11:35
